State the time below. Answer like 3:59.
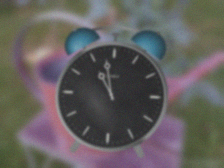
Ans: 10:58
